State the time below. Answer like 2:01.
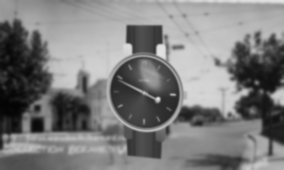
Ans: 3:49
